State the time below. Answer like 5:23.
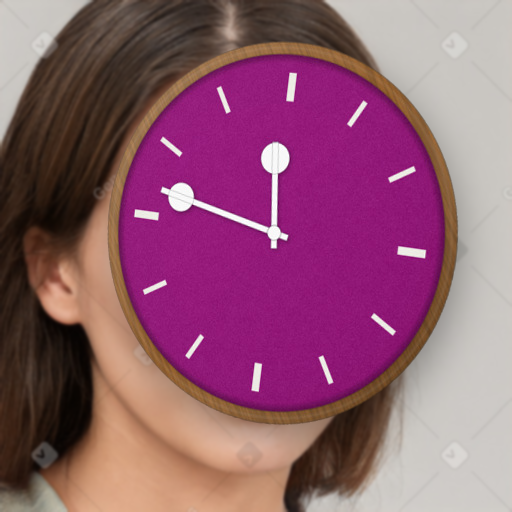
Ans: 11:47
